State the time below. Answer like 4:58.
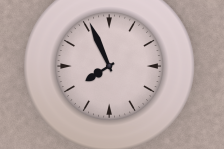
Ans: 7:56
